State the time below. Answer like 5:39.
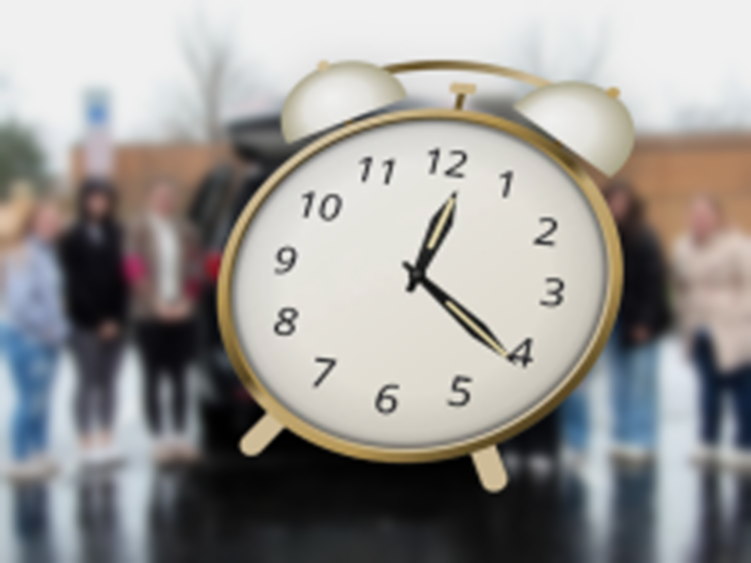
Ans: 12:21
